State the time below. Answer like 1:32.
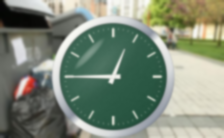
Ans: 12:45
